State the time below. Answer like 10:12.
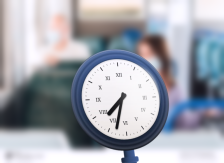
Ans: 7:33
